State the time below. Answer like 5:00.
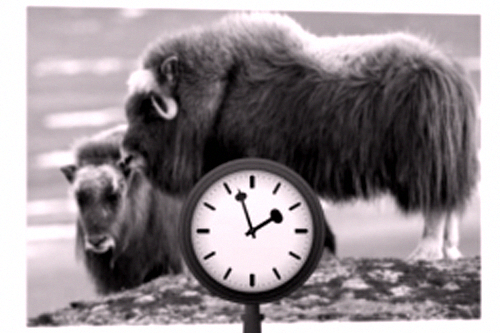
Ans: 1:57
